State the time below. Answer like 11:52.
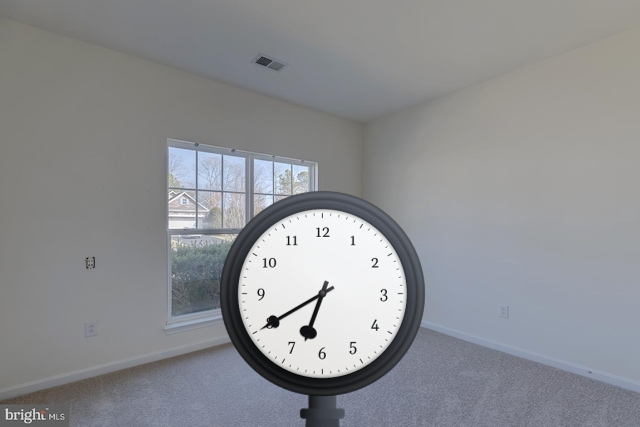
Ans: 6:40
